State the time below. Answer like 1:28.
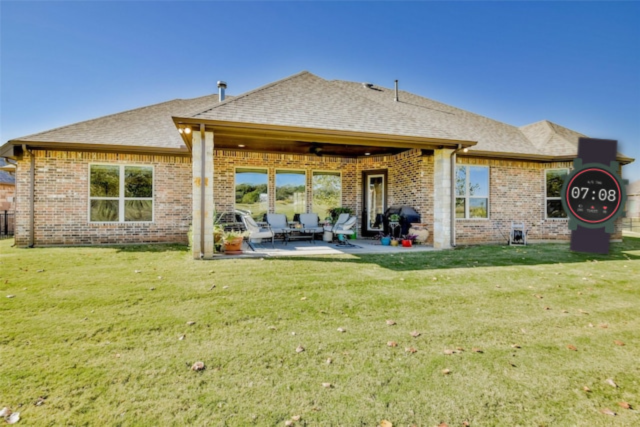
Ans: 7:08
